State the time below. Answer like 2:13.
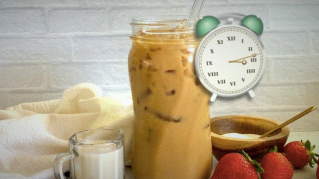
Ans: 3:13
